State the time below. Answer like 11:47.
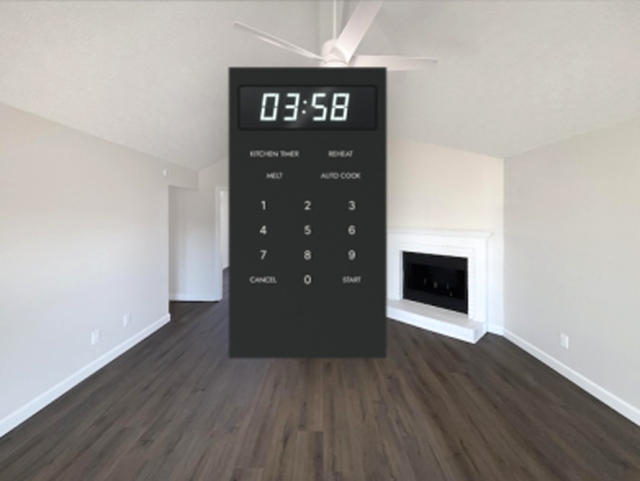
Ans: 3:58
